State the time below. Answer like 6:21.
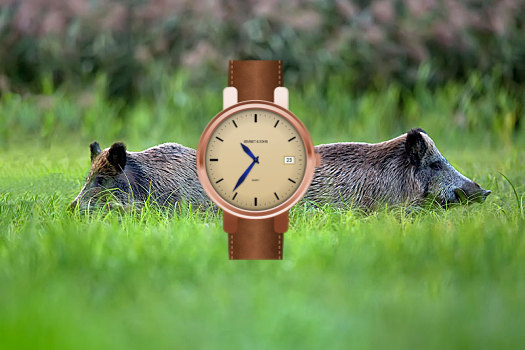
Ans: 10:36
